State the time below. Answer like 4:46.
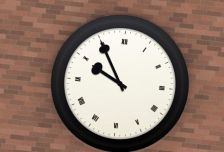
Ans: 9:55
